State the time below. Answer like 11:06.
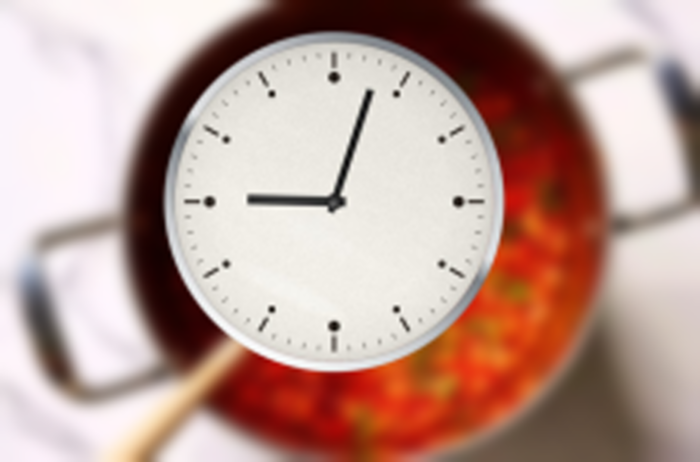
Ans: 9:03
